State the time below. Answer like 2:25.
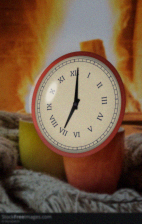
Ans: 7:01
